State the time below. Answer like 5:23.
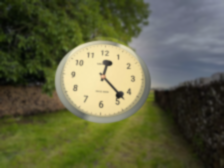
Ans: 12:23
